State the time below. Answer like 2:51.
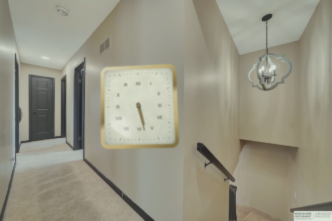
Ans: 5:28
